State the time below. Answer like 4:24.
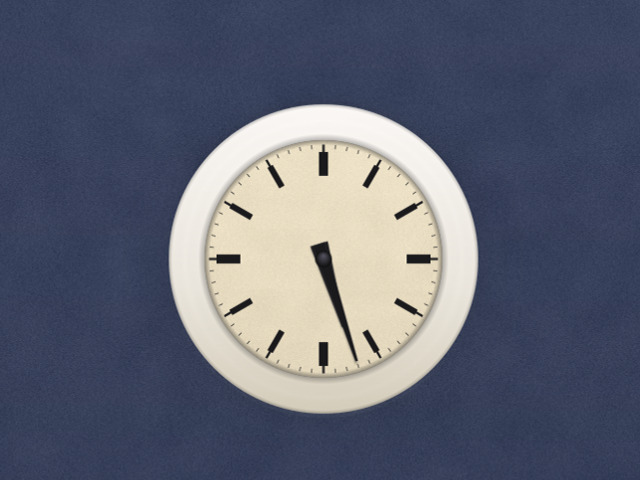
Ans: 5:27
